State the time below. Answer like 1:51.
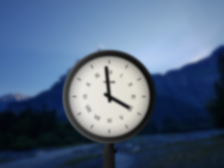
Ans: 3:59
